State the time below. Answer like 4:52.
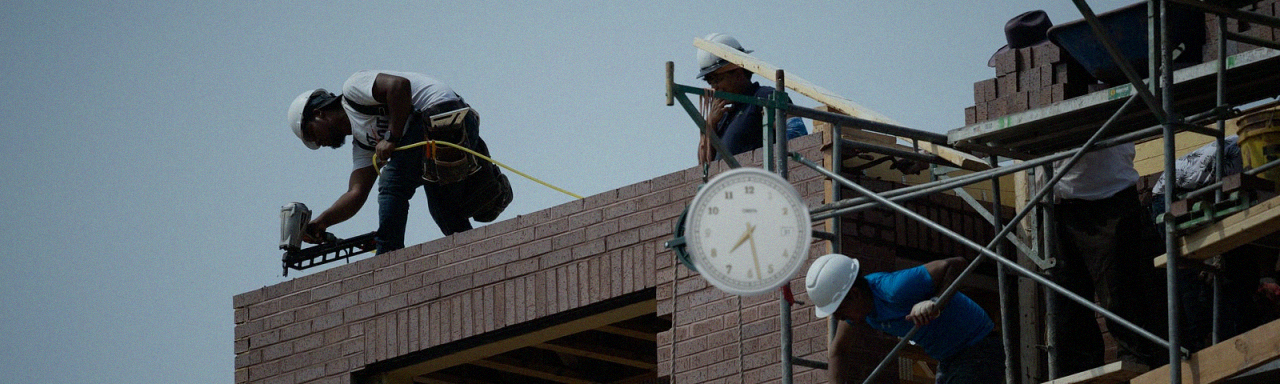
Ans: 7:28
